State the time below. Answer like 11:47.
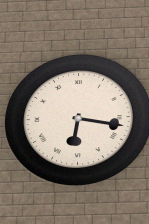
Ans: 6:17
